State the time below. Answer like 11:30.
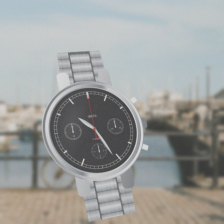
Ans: 10:26
